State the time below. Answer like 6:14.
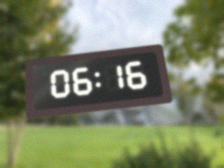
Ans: 6:16
